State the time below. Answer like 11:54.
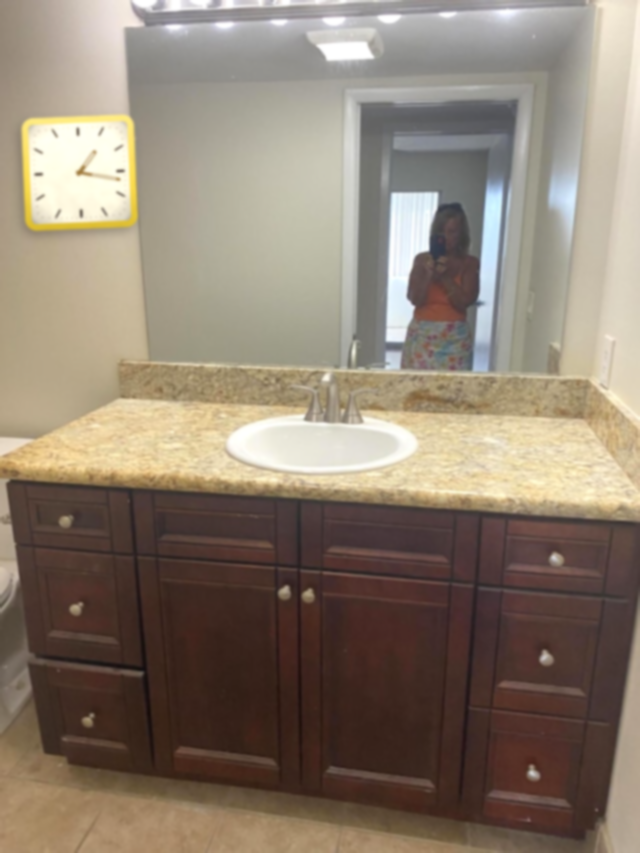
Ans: 1:17
